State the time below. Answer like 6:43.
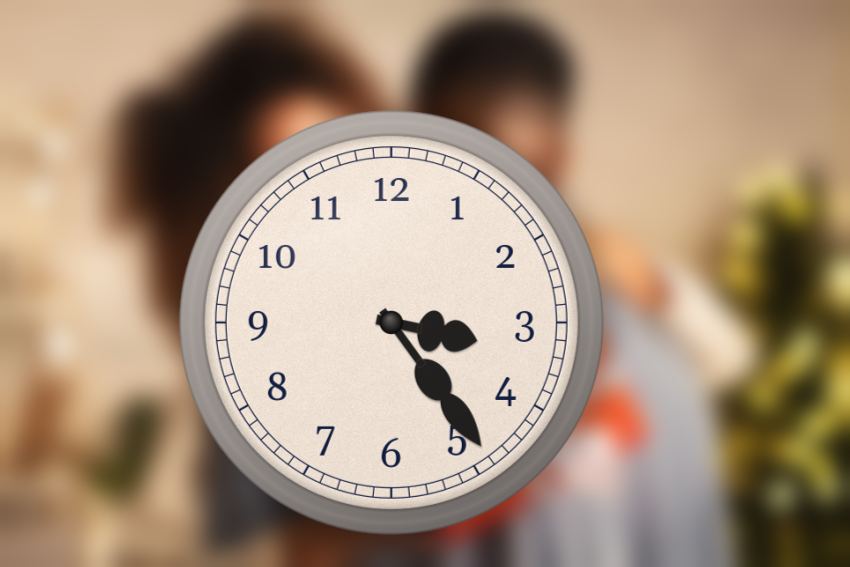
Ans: 3:24
